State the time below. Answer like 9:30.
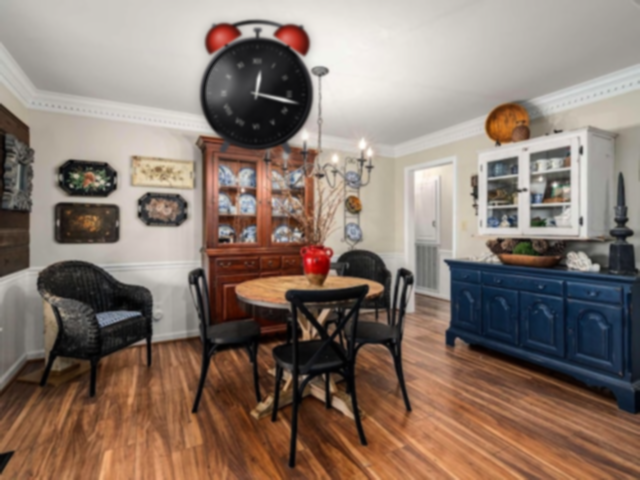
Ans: 12:17
